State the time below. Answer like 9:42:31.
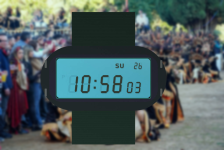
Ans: 10:58:03
